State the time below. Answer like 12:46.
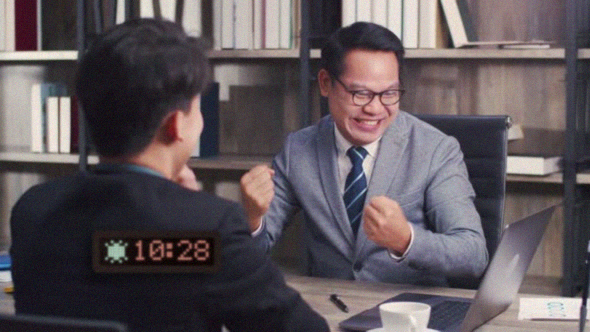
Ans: 10:28
